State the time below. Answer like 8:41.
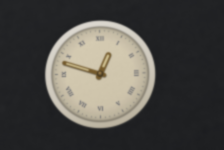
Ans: 12:48
